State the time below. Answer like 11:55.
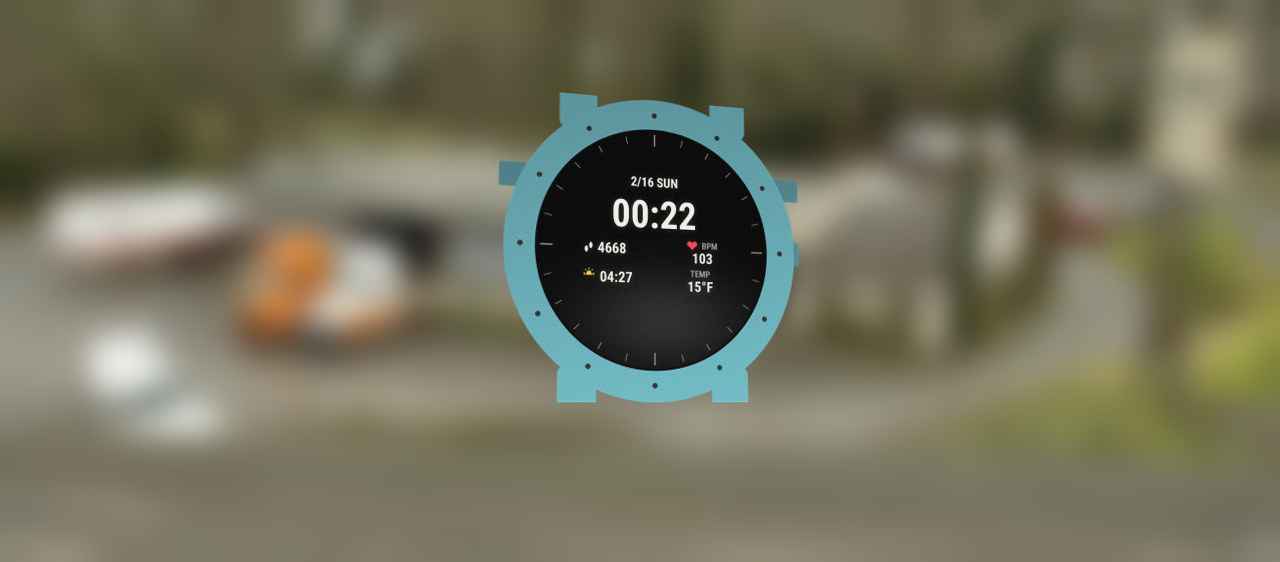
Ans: 0:22
